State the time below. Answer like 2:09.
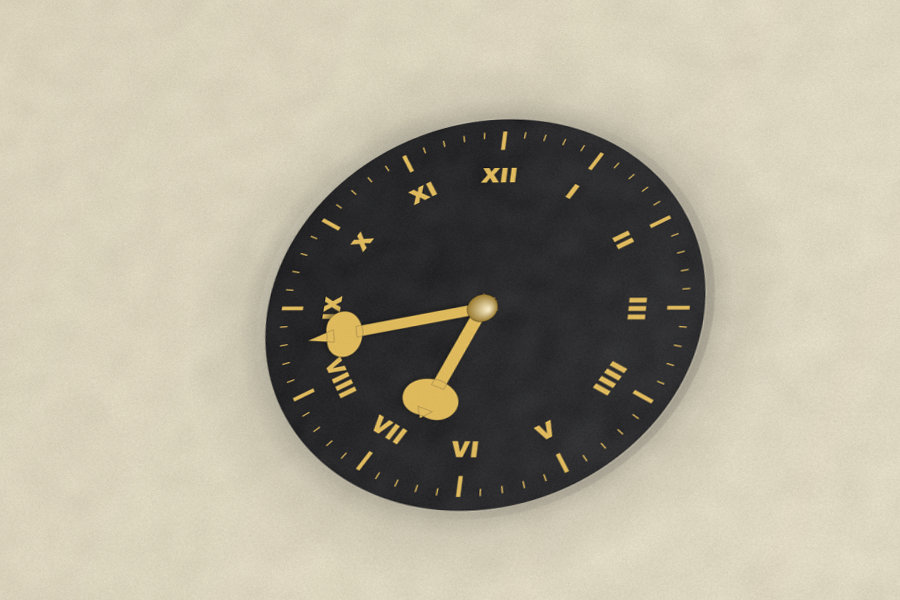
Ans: 6:43
